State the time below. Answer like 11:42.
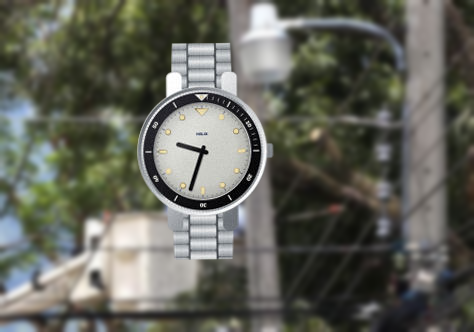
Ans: 9:33
